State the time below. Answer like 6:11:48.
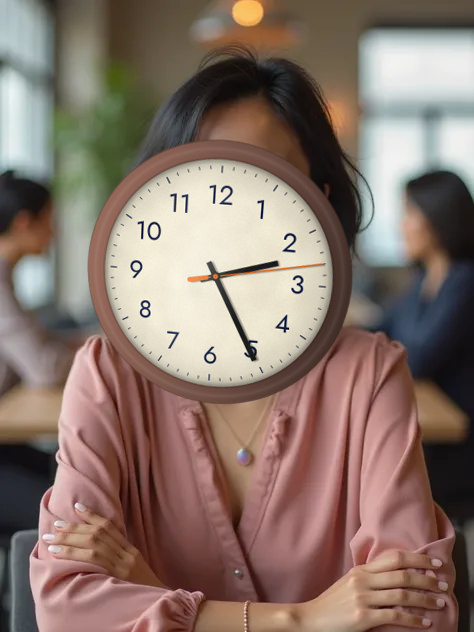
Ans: 2:25:13
